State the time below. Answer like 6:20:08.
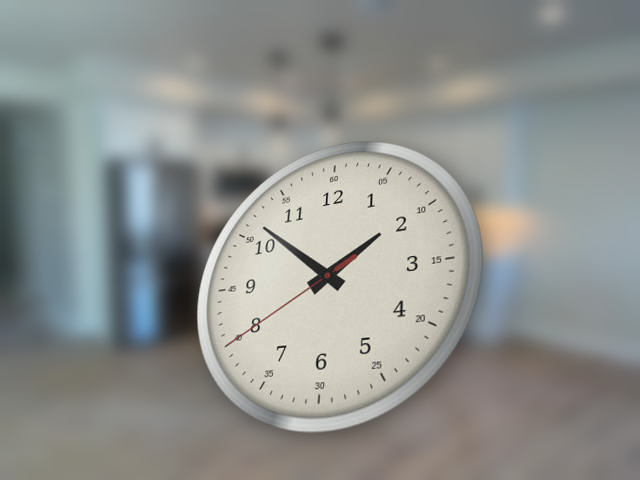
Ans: 1:51:40
